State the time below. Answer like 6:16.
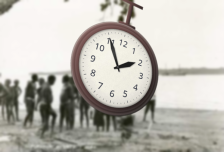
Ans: 1:55
